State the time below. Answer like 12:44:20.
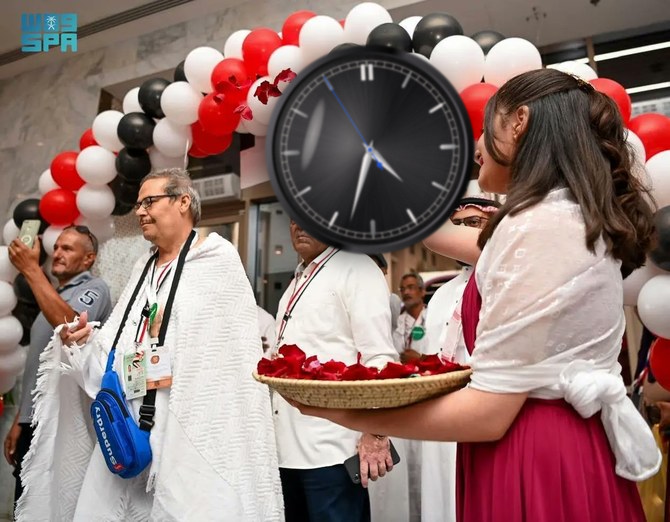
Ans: 4:32:55
